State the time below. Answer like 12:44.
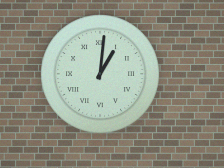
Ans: 1:01
